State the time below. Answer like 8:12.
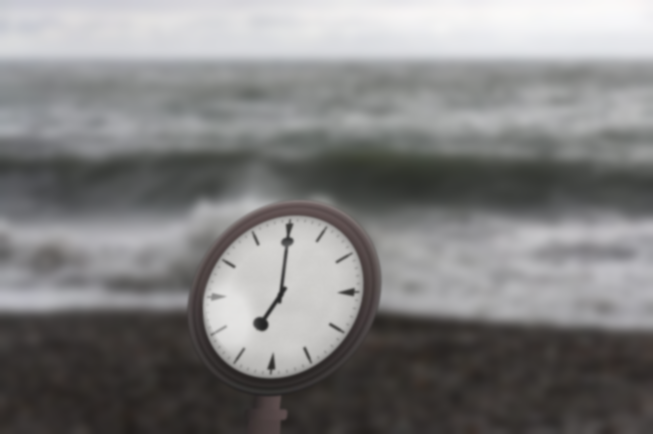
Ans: 7:00
